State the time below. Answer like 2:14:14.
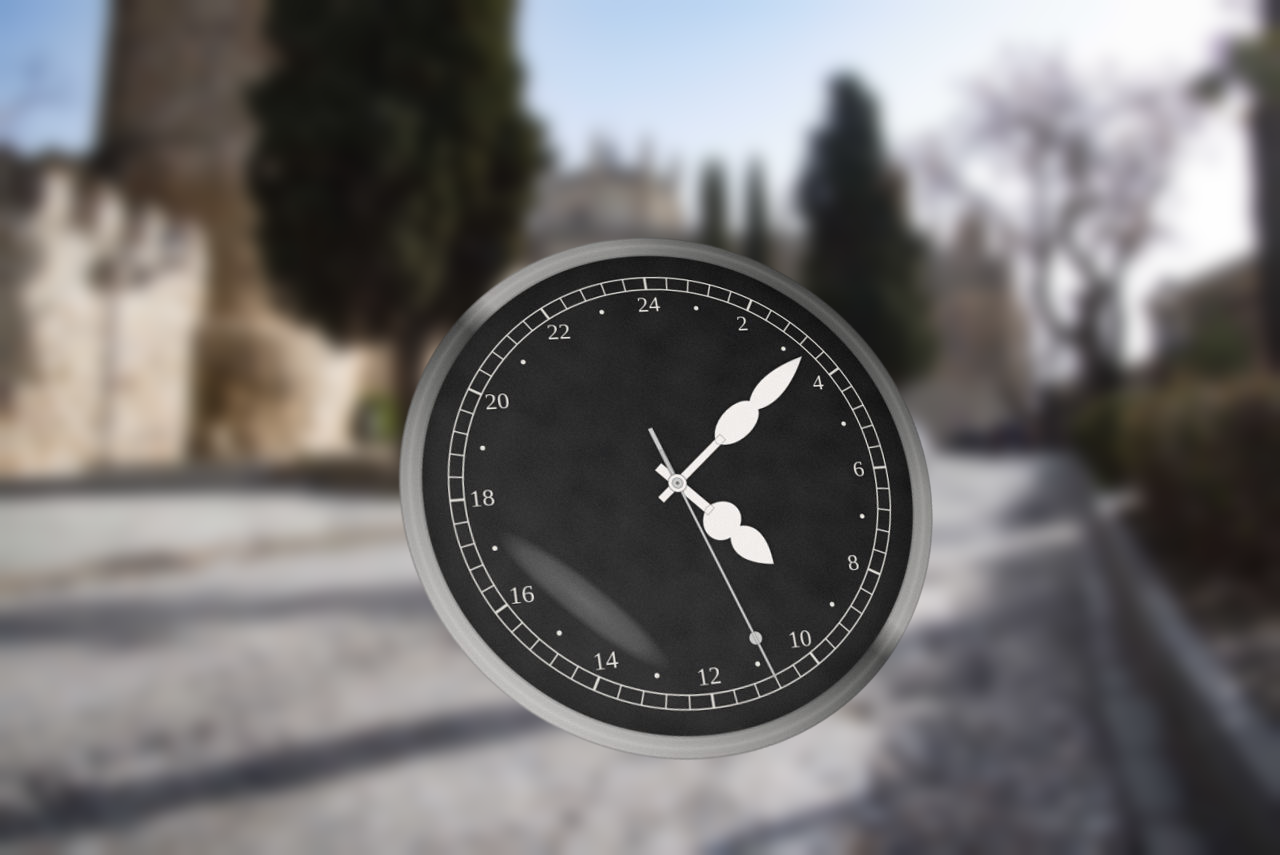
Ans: 9:08:27
